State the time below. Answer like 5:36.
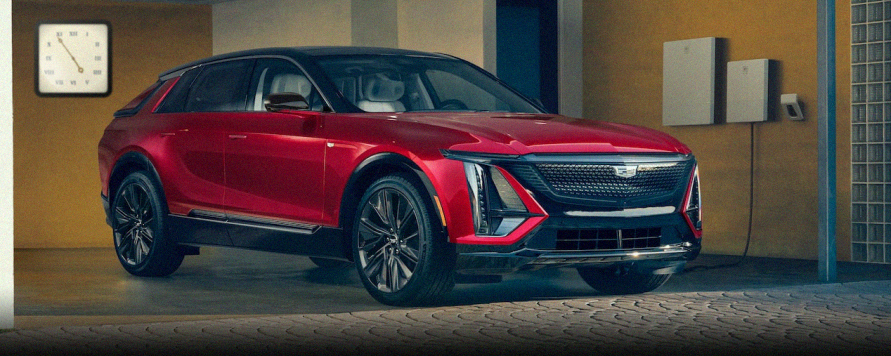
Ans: 4:54
